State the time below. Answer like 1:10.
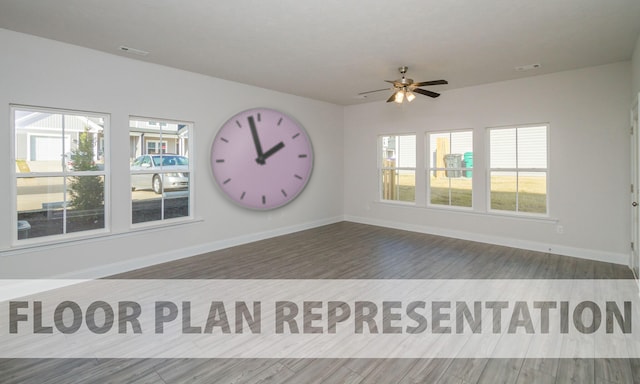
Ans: 1:58
